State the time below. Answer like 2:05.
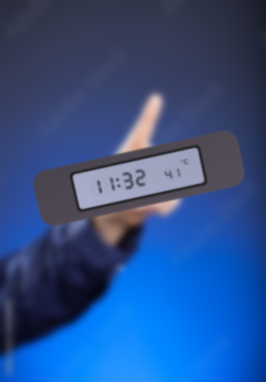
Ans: 11:32
